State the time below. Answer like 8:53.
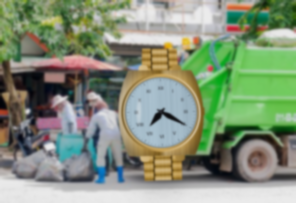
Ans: 7:20
